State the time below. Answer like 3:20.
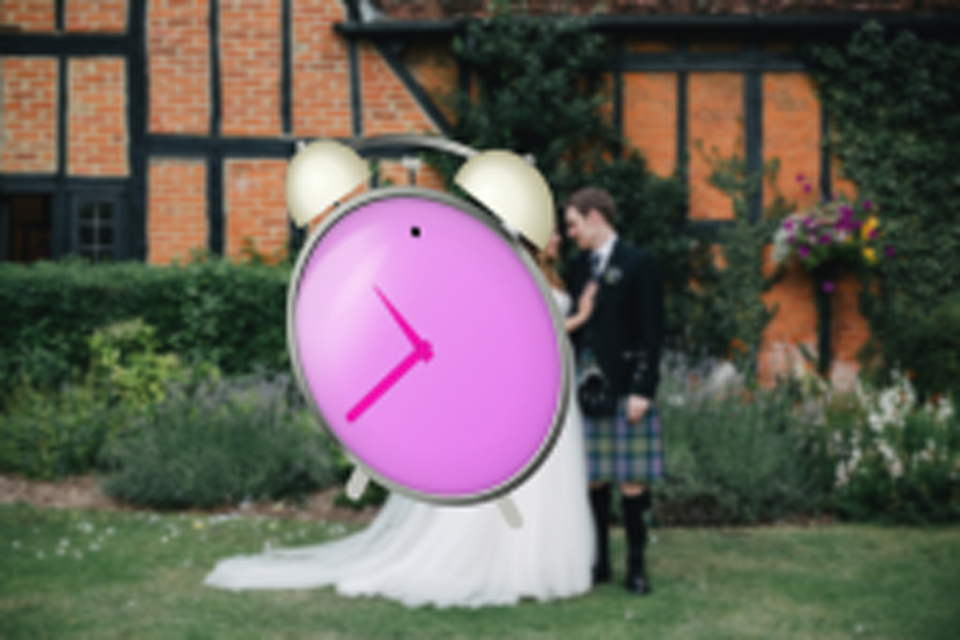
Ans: 10:38
